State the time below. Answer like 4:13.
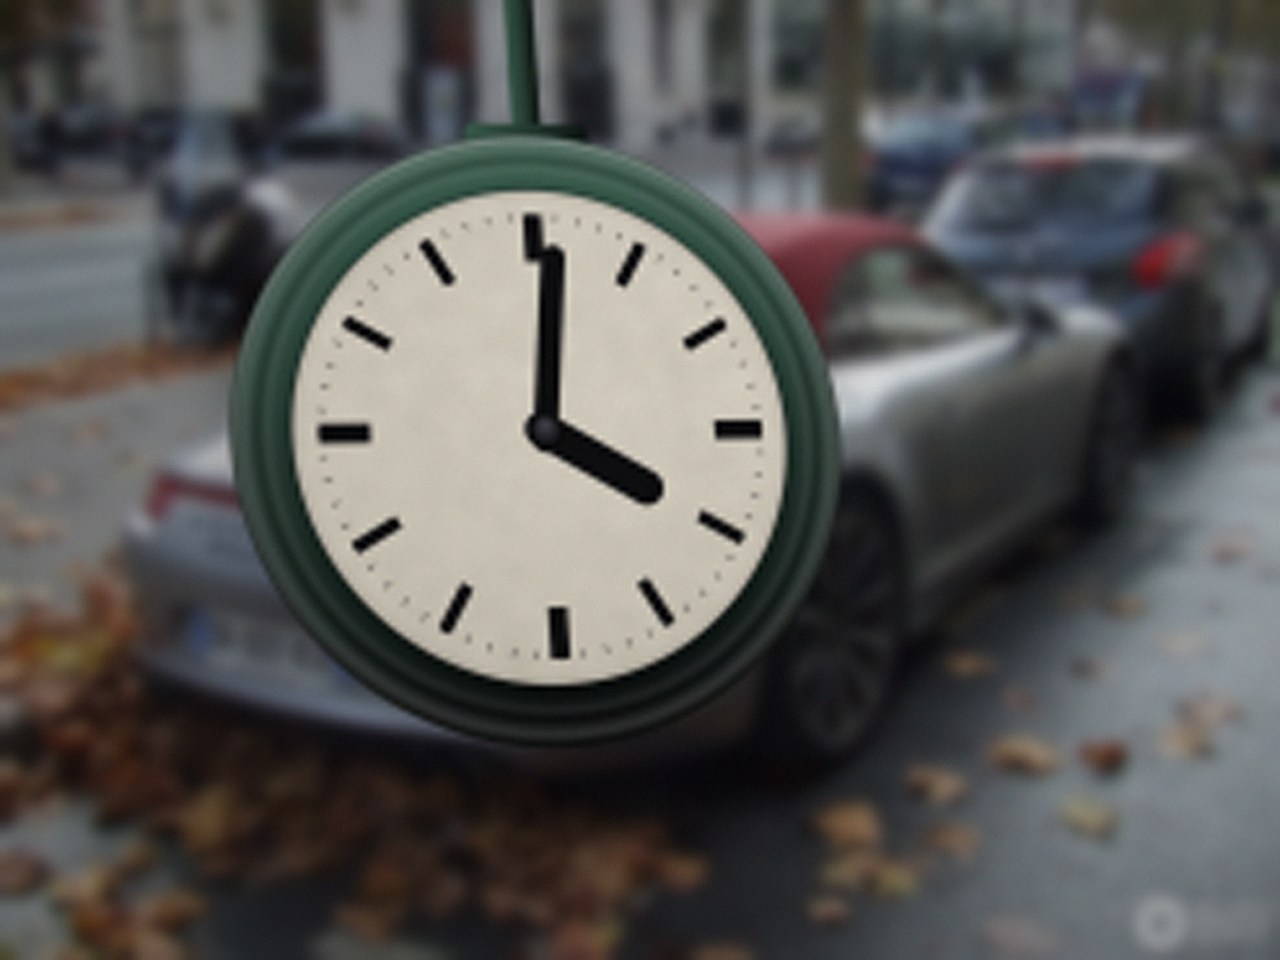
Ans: 4:01
